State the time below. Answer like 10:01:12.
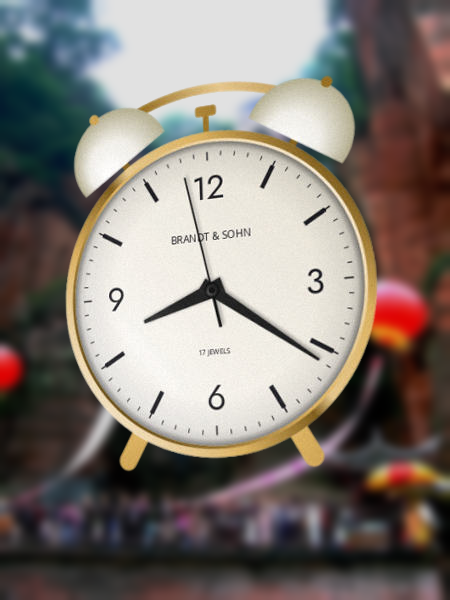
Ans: 8:20:58
